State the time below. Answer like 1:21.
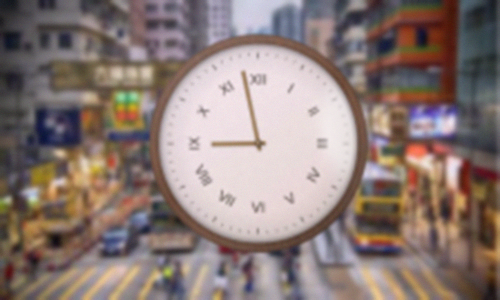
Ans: 8:58
